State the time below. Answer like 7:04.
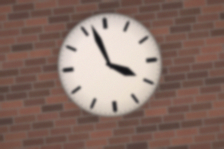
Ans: 3:57
